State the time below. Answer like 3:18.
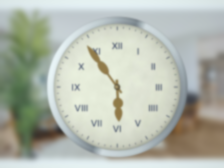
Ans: 5:54
